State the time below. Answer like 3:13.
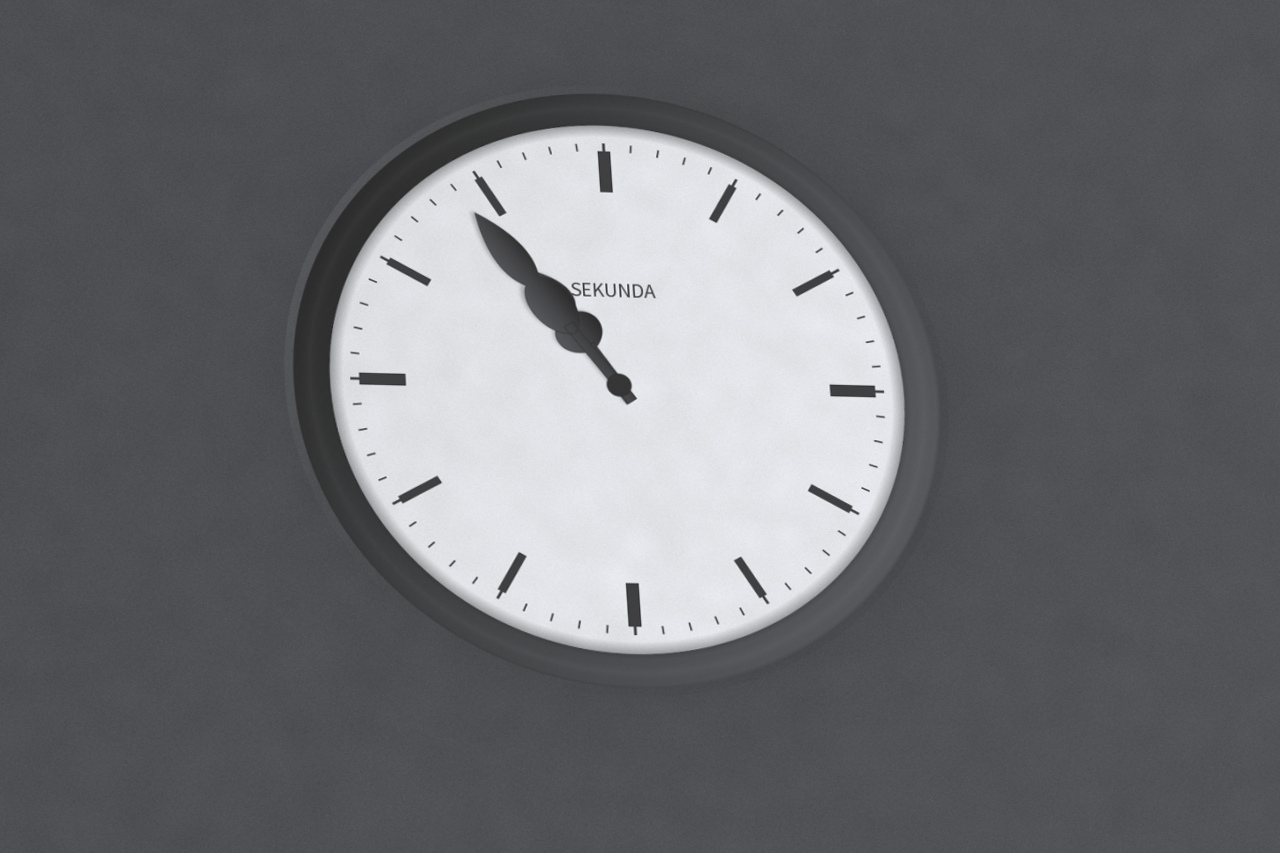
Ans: 10:54
